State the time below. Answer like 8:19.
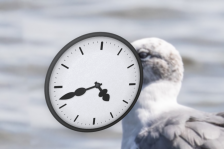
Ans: 4:42
